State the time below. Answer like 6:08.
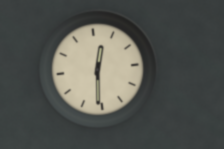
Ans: 12:31
